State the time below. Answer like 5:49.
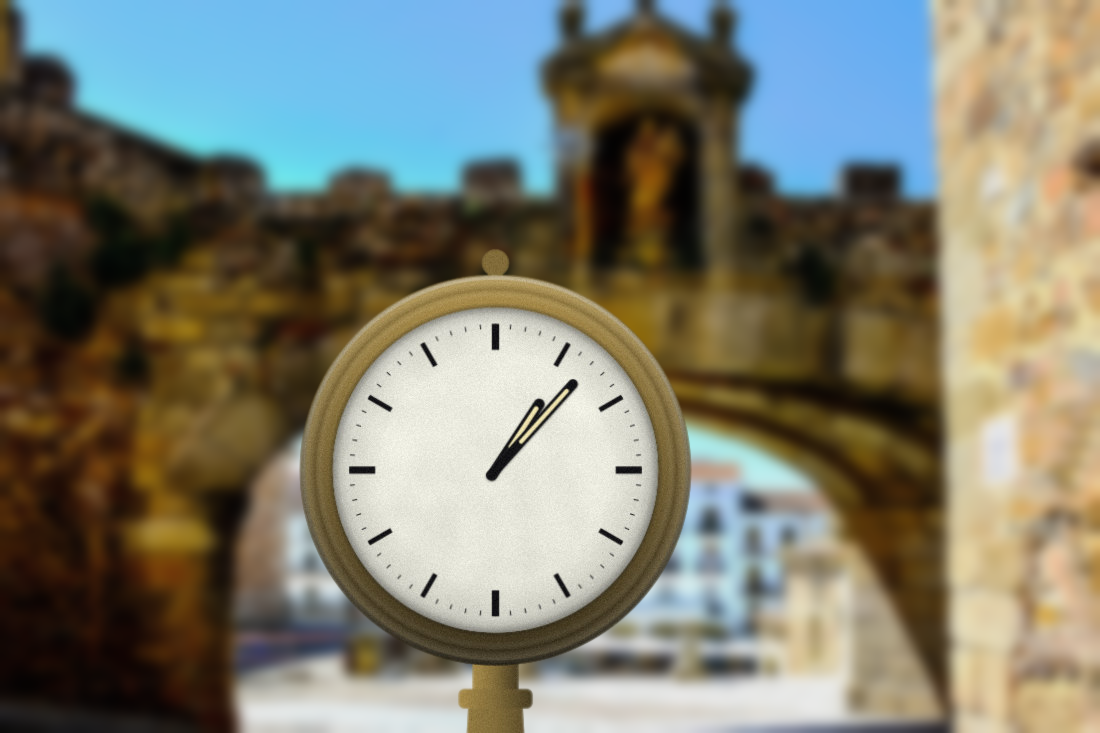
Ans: 1:07
